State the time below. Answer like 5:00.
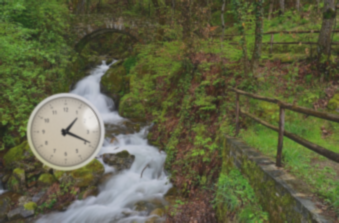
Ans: 1:19
